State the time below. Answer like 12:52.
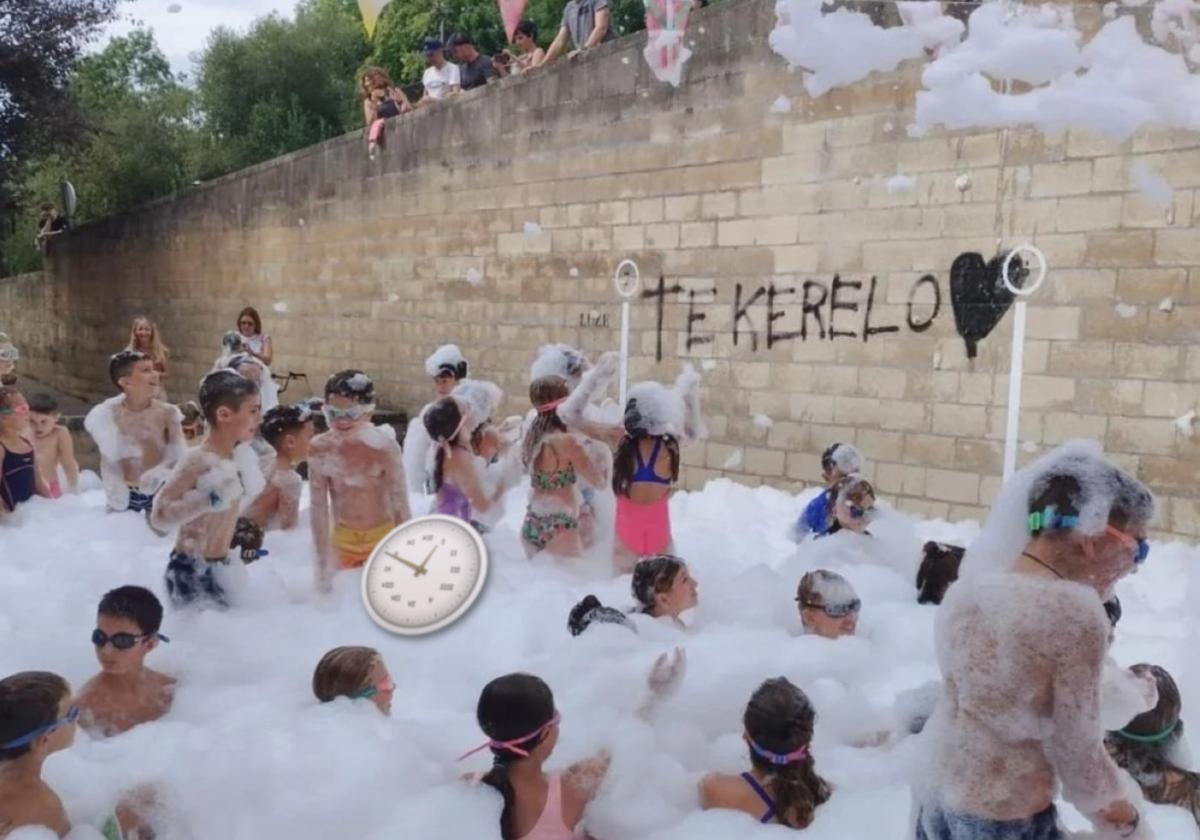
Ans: 12:49
